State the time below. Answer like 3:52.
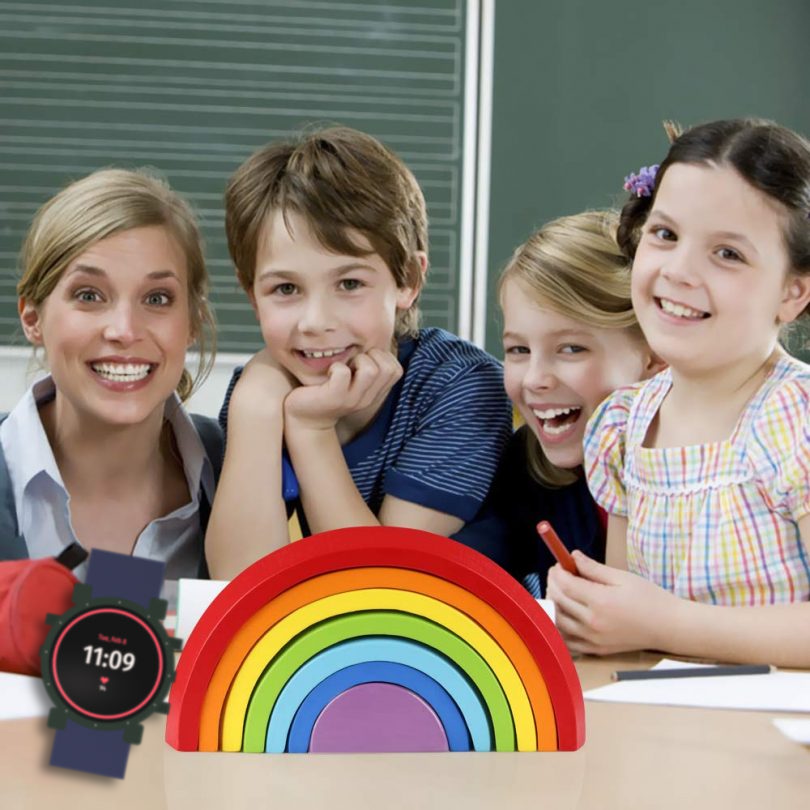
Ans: 11:09
